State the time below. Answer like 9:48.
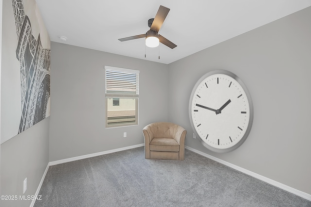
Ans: 1:47
